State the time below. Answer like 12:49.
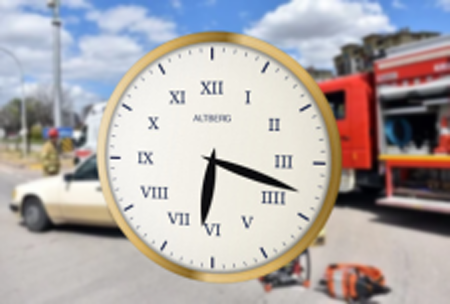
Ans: 6:18
